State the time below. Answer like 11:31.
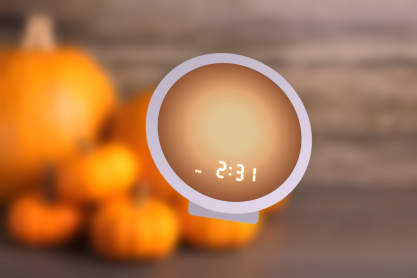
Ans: 2:31
